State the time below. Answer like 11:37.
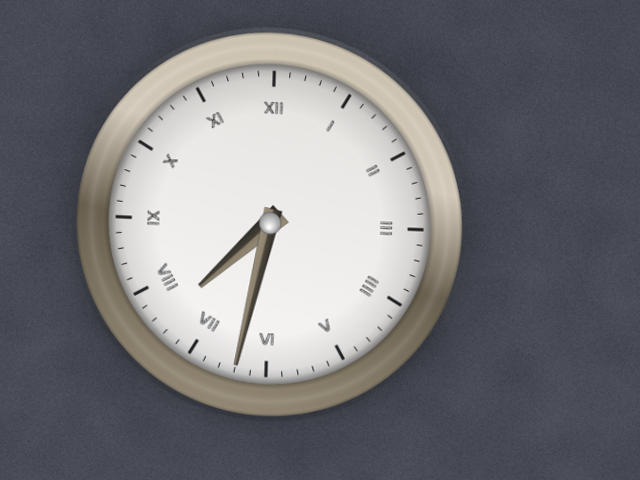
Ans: 7:32
